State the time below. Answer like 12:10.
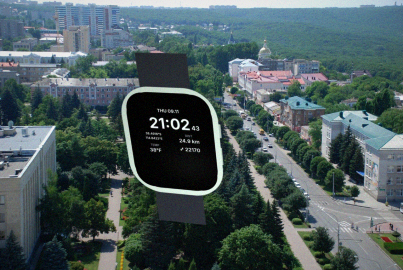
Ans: 21:02
